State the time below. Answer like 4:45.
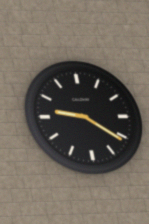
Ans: 9:21
